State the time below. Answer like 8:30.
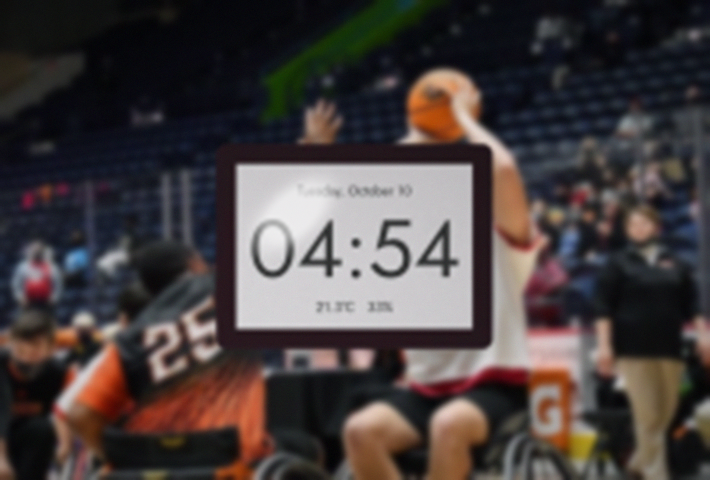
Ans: 4:54
